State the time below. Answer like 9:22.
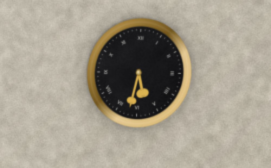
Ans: 5:32
